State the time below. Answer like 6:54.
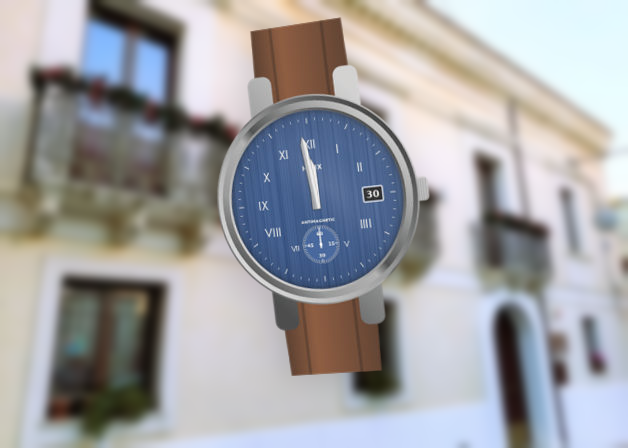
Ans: 11:59
